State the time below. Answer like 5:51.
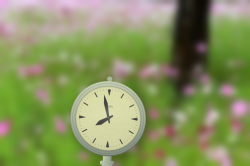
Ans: 7:58
